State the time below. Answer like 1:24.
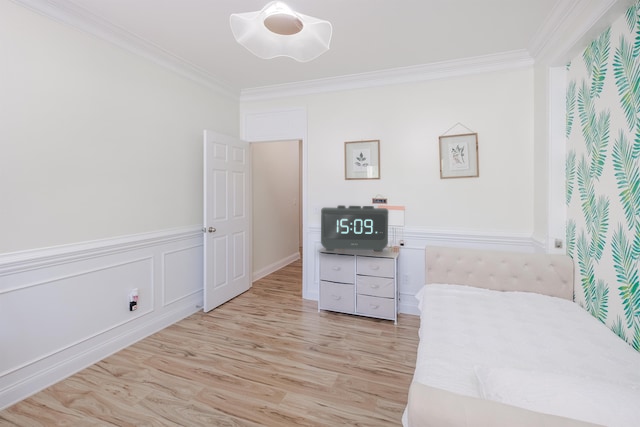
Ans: 15:09
